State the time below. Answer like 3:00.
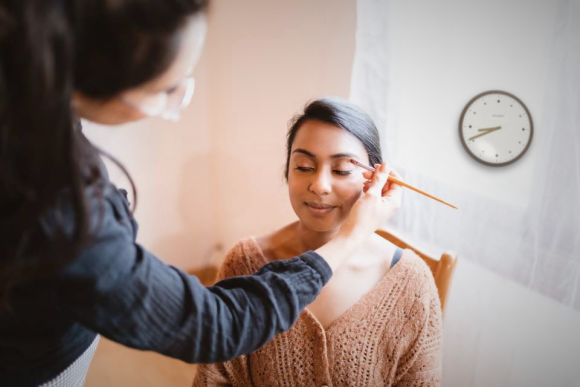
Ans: 8:41
